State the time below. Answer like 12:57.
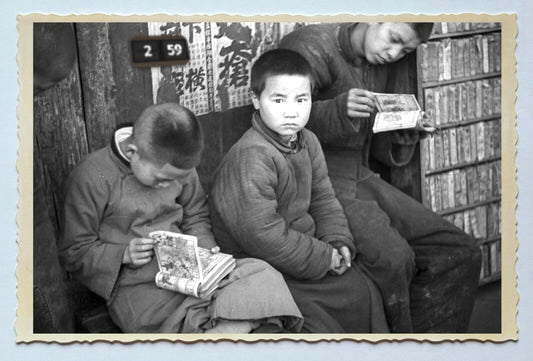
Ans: 2:59
